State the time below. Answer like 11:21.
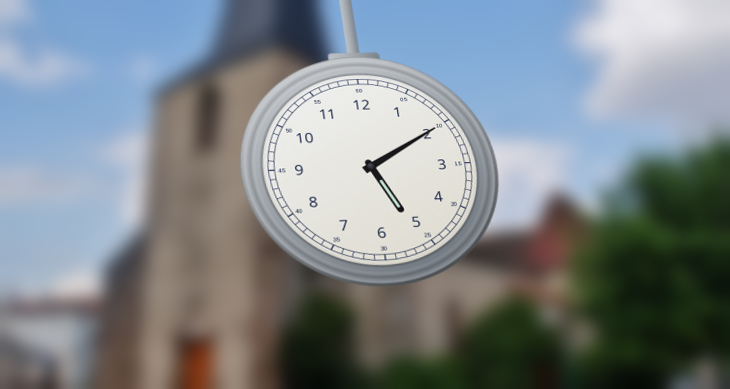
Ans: 5:10
